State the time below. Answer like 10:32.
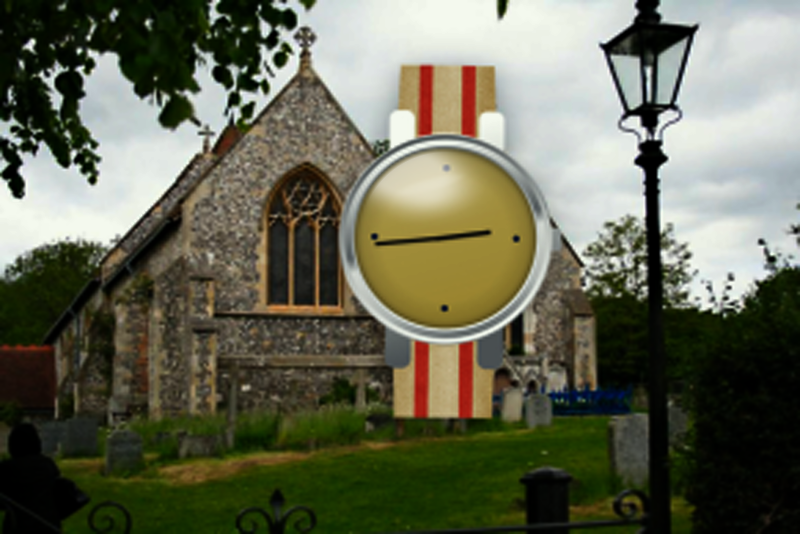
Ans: 2:44
